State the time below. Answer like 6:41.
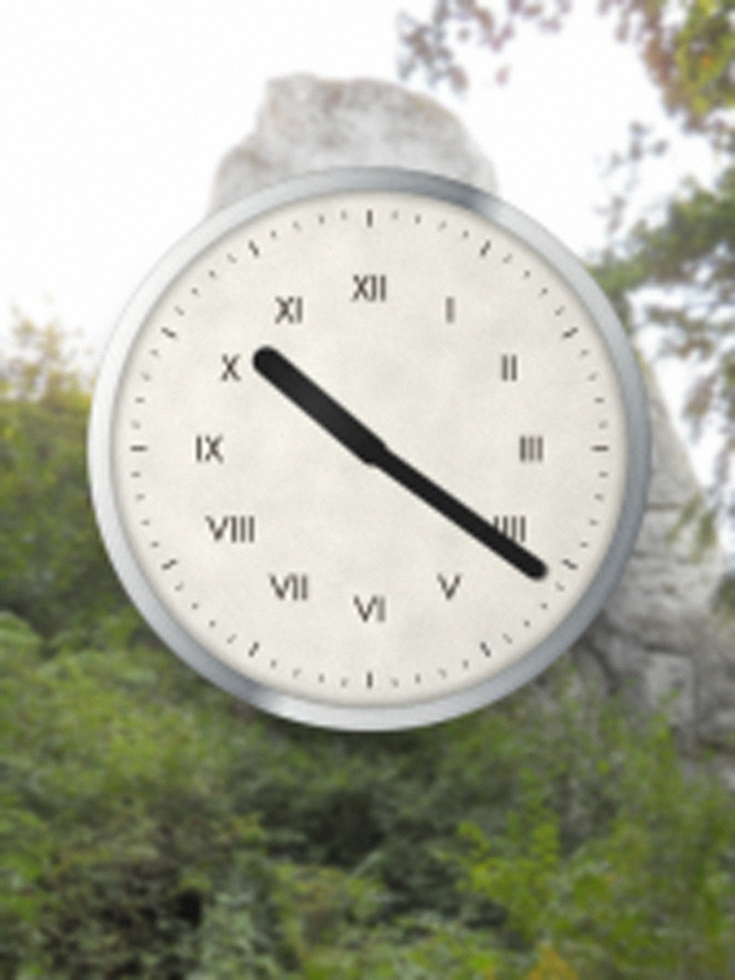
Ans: 10:21
